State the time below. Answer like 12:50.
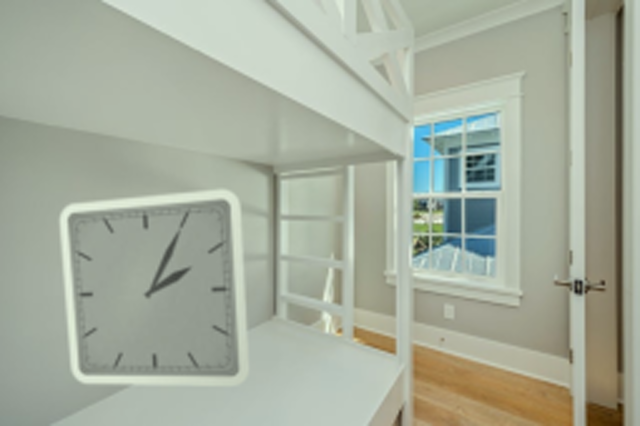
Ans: 2:05
